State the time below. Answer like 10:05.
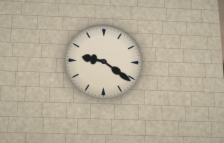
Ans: 9:21
